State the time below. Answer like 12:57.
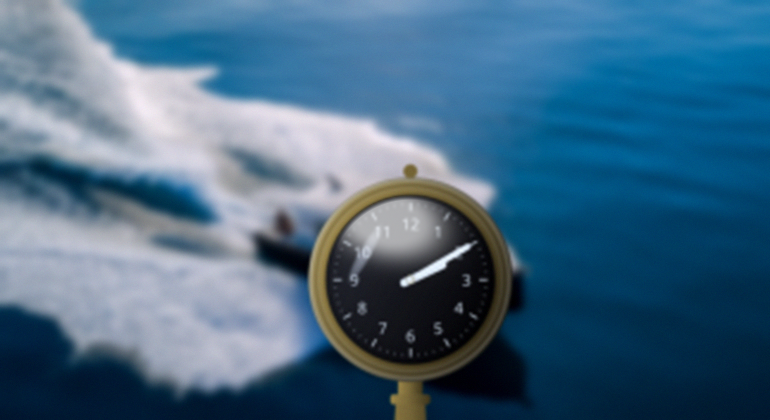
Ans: 2:10
